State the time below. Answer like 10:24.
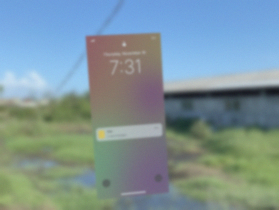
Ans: 7:31
